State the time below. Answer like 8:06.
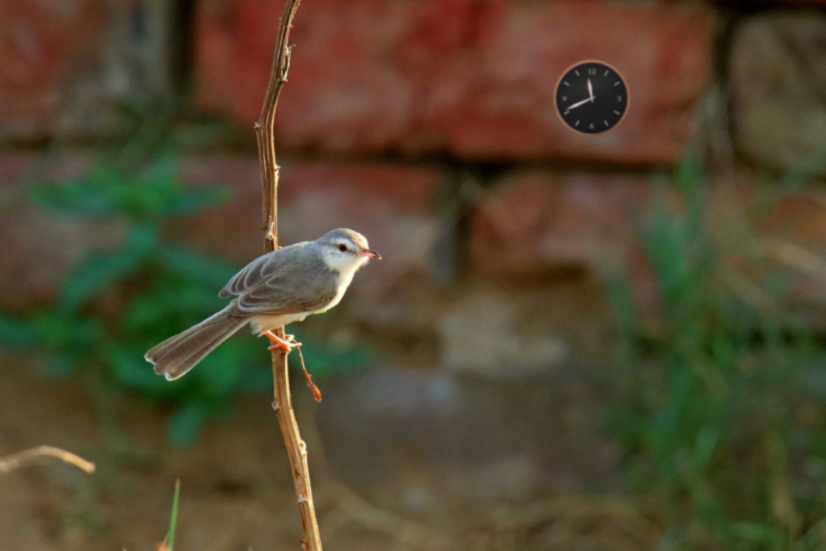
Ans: 11:41
